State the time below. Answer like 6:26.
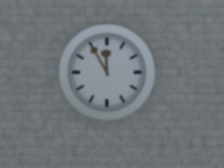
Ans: 11:55
